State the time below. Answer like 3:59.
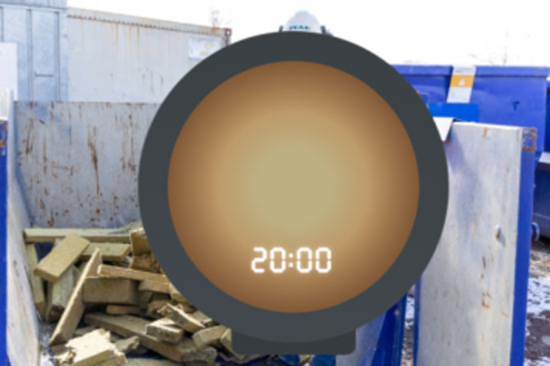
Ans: 20:00
